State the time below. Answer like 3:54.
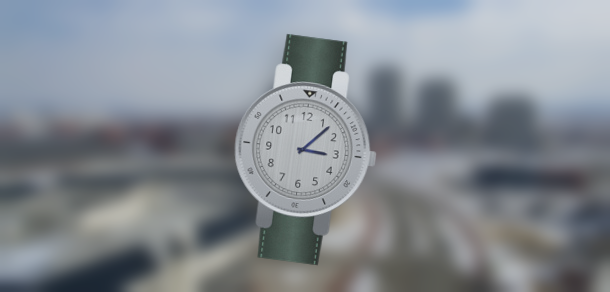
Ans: 3:07
